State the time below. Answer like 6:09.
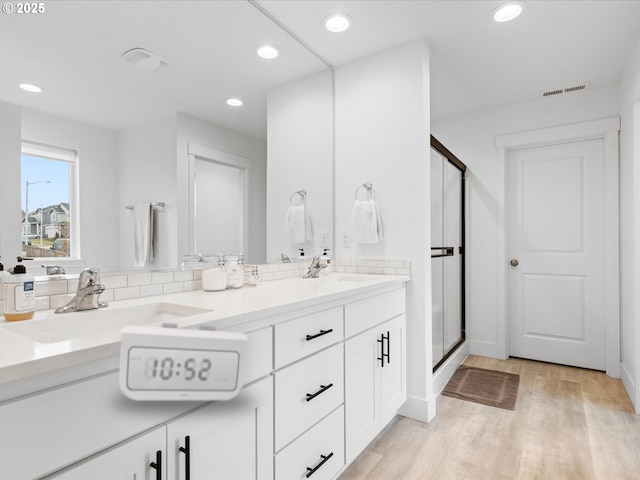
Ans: 10:52
